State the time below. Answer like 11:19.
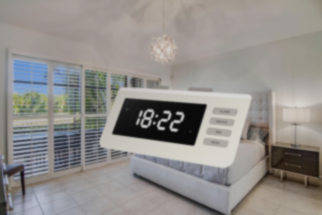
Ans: 18:22
